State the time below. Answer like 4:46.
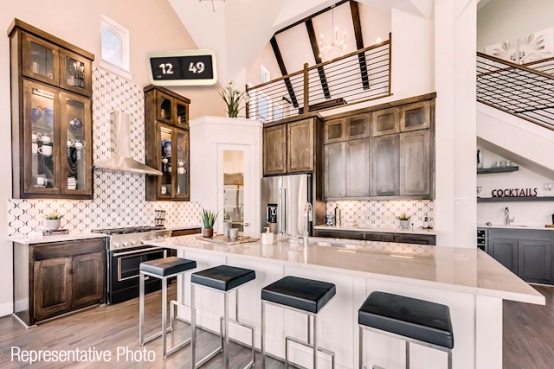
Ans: 12:49
